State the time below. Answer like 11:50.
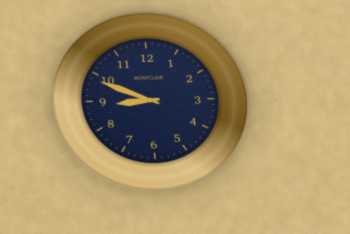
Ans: 8:49
